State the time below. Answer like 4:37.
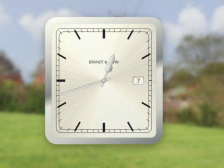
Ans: 12:42
